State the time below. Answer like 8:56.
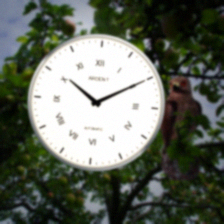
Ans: 10:10
